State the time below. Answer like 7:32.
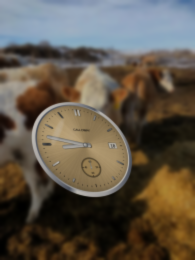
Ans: 8:47
